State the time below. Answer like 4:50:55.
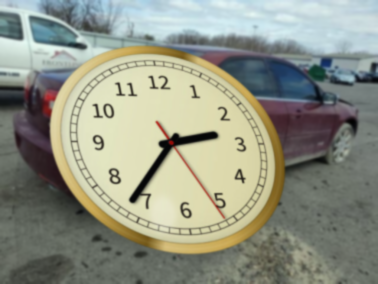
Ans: 2:36:26
